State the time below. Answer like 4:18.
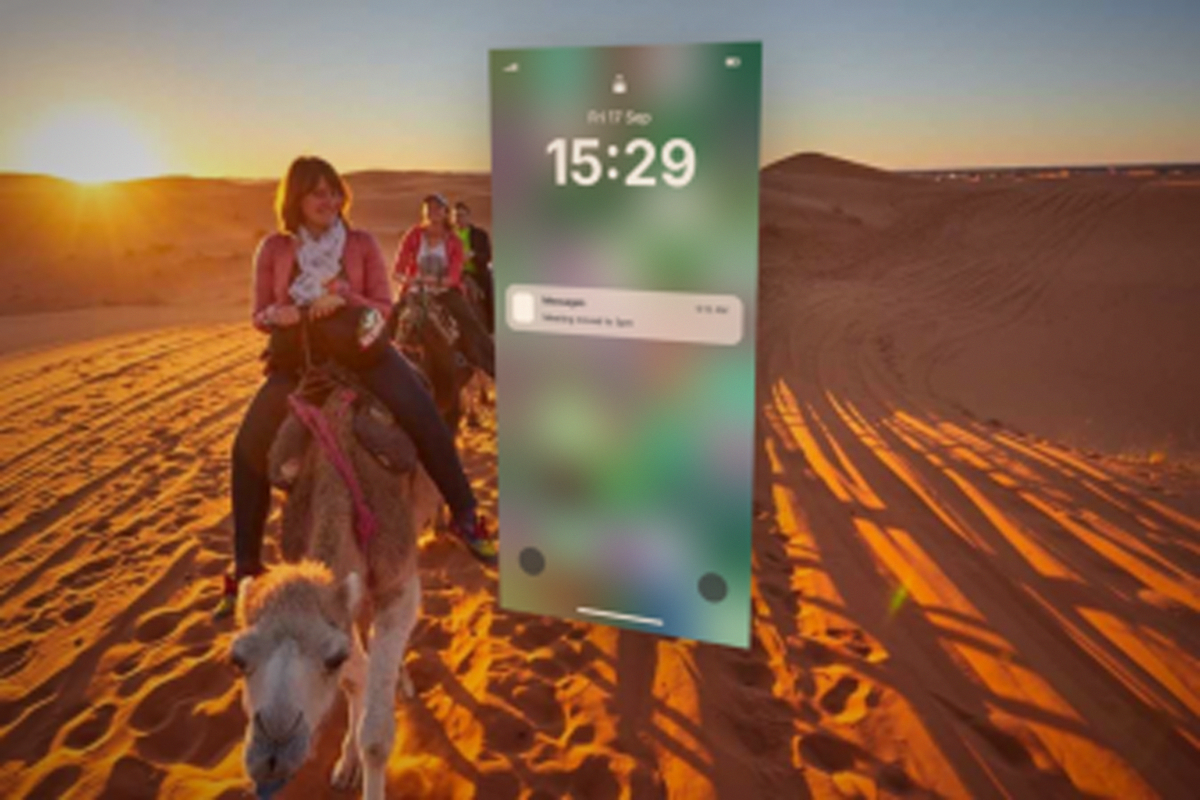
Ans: 15:29
